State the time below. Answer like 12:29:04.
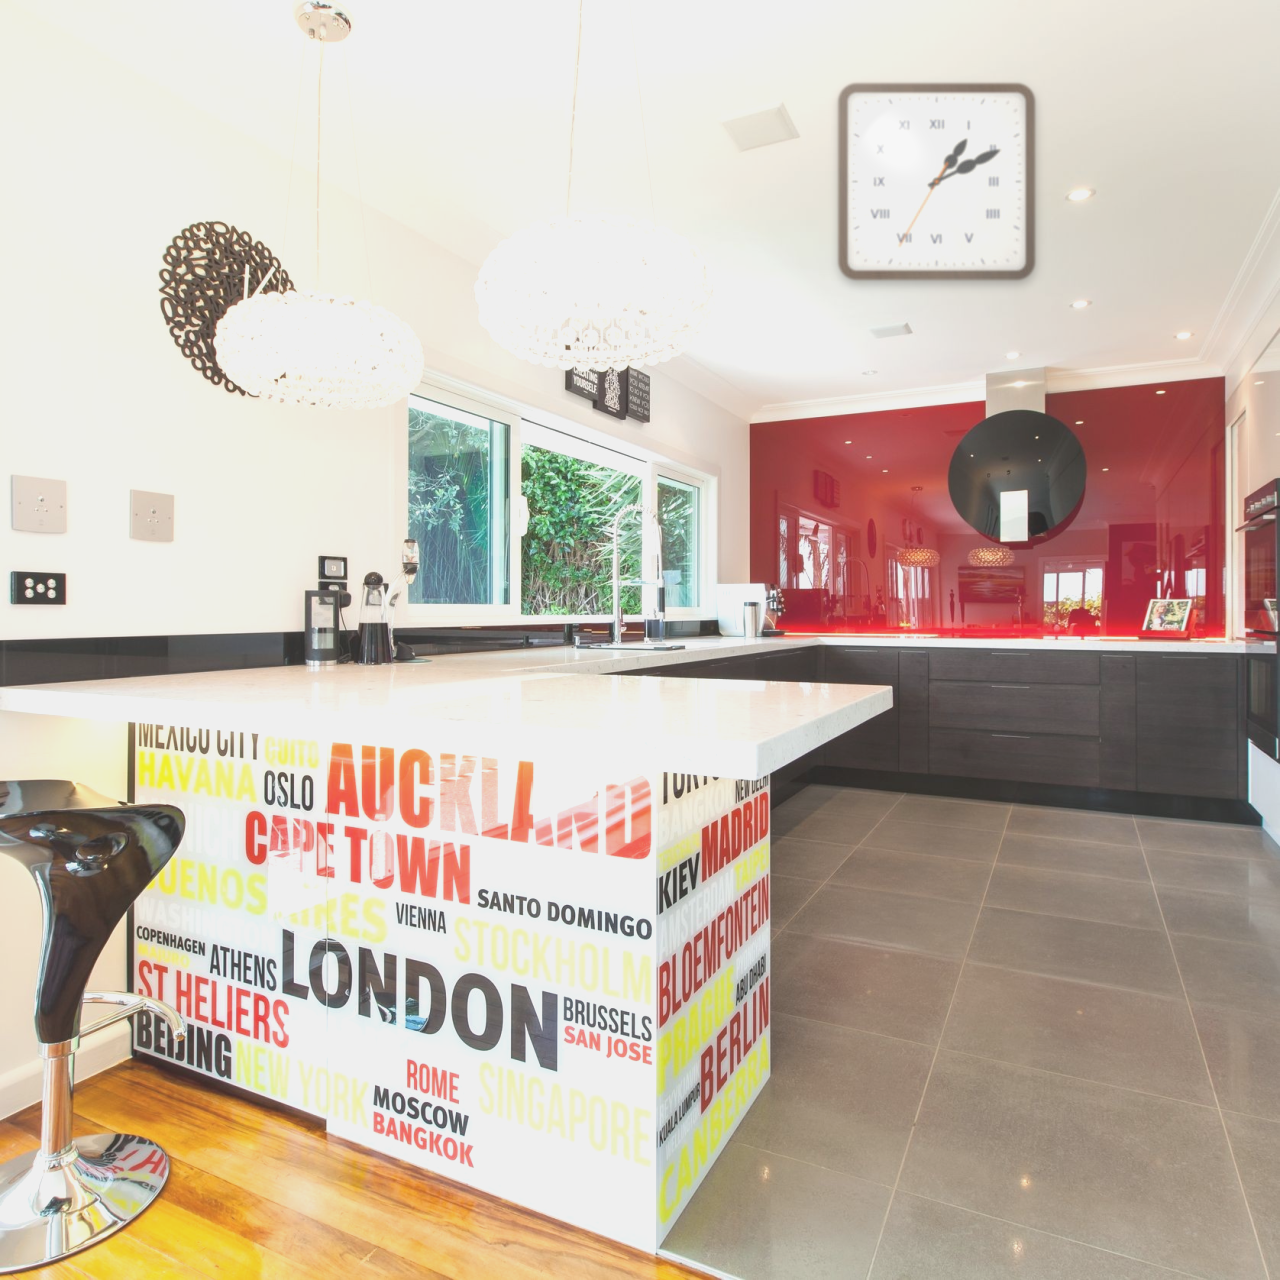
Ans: 1:10:35
